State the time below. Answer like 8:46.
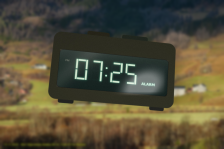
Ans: 7:25
